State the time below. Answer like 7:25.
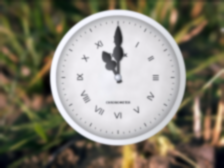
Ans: 11:00
